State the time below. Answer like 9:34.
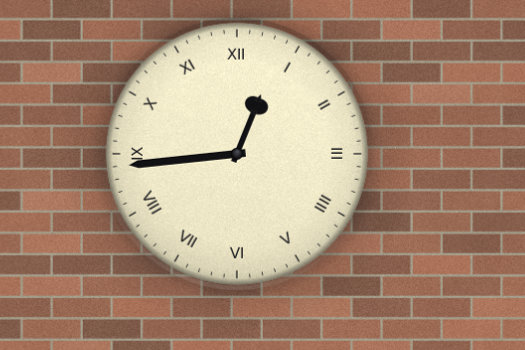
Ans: 12:44
